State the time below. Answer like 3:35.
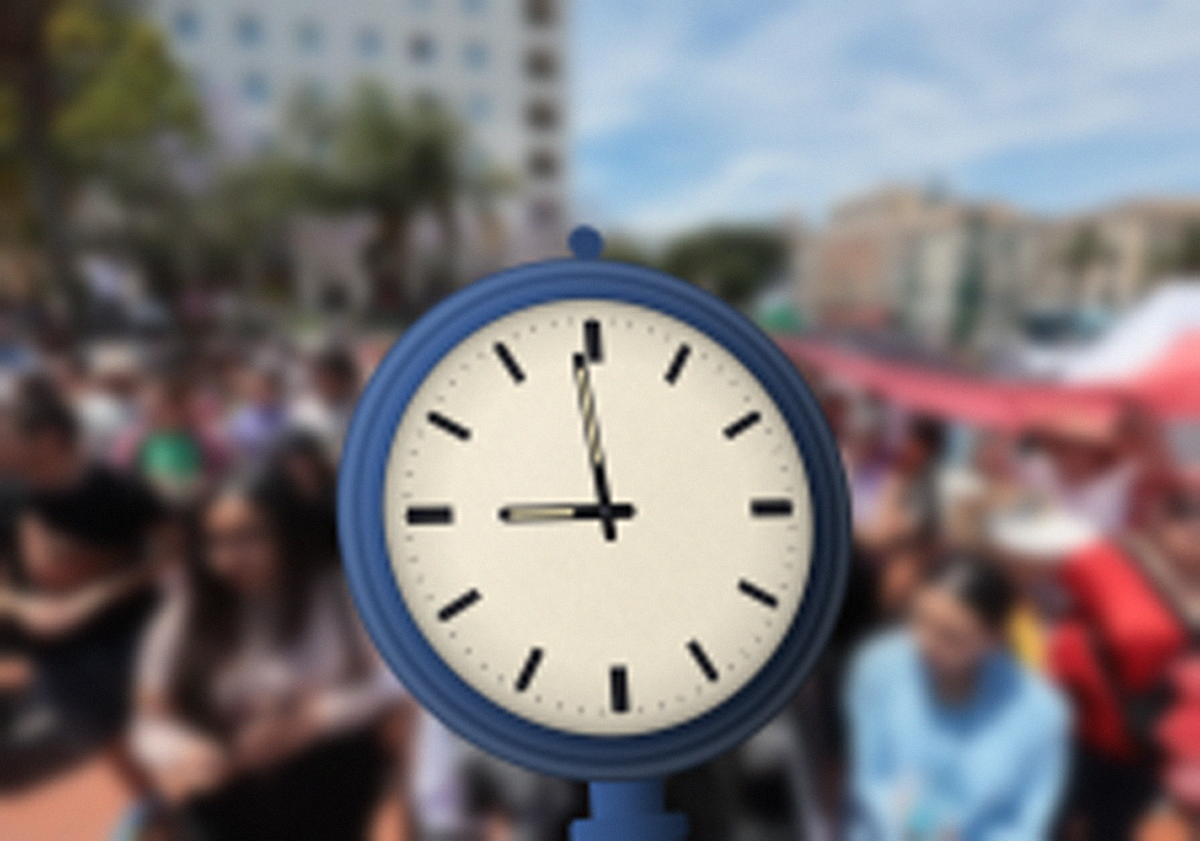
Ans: 8:59
